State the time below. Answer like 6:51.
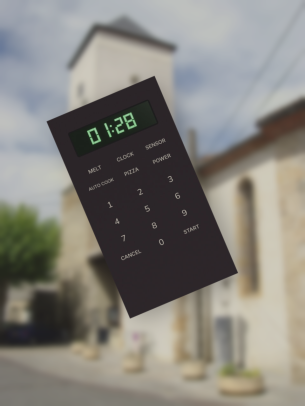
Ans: 1:28
